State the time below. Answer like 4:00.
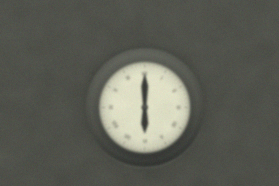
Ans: 6:00
